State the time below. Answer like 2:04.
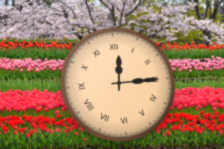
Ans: 12:15
